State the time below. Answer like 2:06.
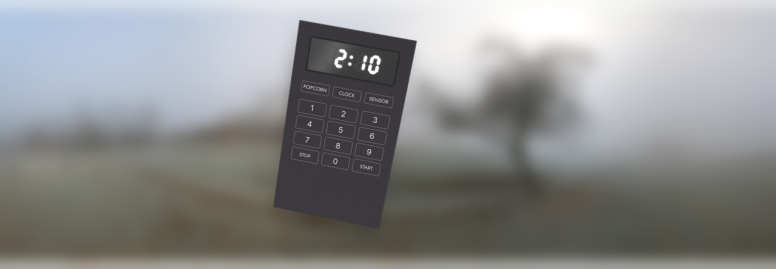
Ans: 2:10
